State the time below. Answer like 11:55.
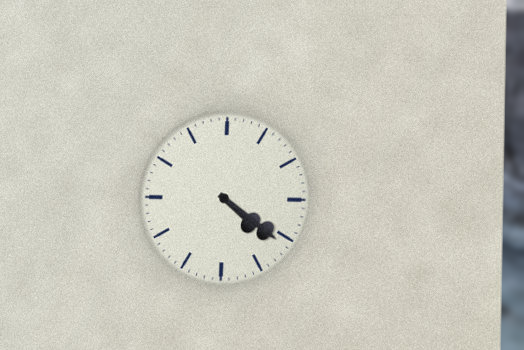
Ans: 4:21
